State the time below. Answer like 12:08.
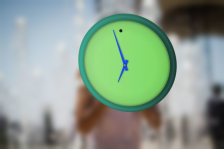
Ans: 6:58
